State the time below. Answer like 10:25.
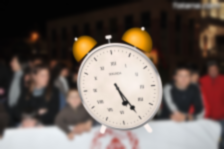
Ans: 5:25
